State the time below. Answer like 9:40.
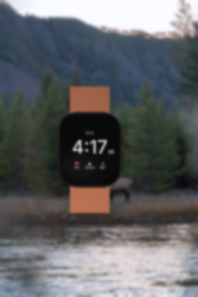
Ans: 4:17
